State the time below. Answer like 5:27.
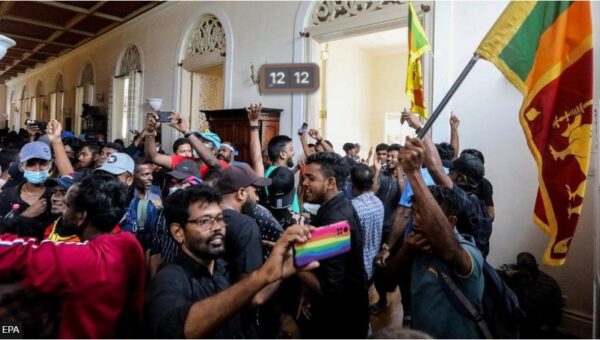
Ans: 12:12
